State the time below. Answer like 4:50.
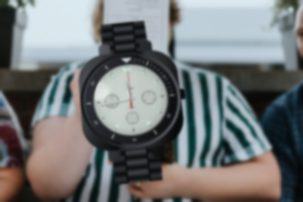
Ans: 11:44
